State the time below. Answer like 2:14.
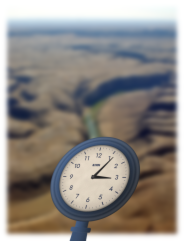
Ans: 3:06
